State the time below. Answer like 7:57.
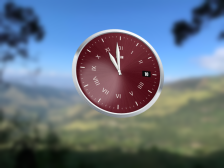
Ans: 10:59
